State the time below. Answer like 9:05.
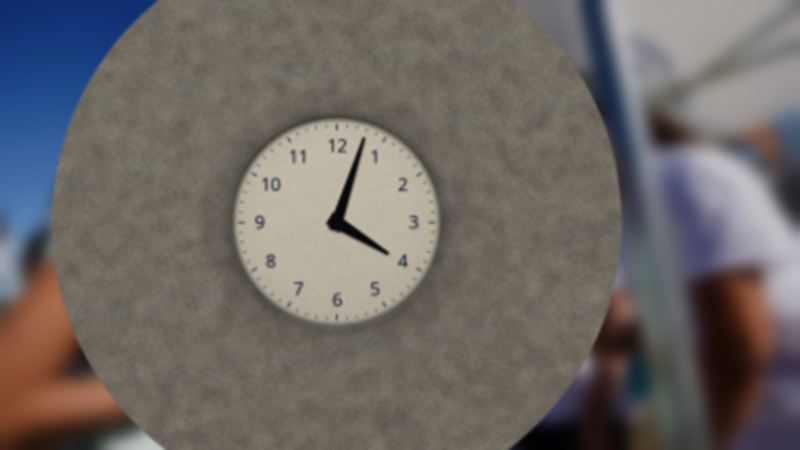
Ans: 4:03
